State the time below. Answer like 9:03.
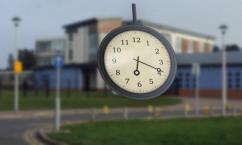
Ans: 6:19
